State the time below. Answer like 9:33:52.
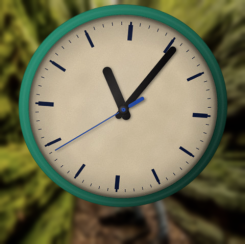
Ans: 11:05:39
